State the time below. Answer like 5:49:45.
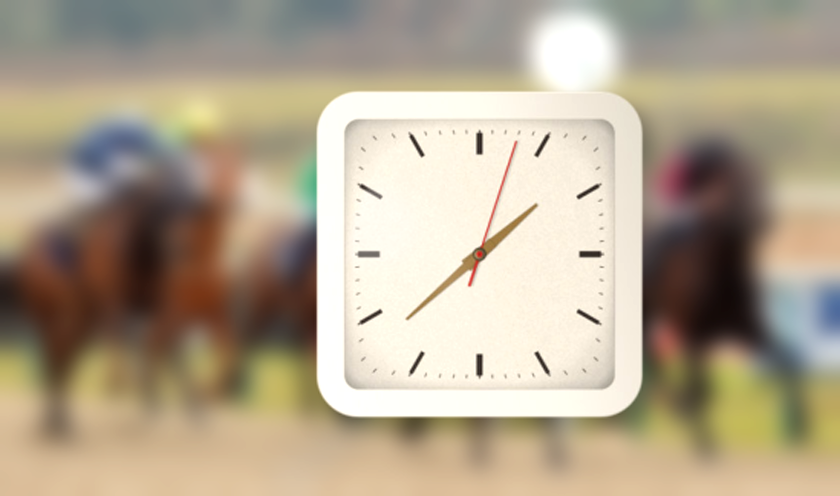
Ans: 1:38:03
